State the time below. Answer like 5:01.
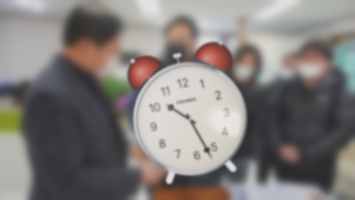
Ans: 10:27
